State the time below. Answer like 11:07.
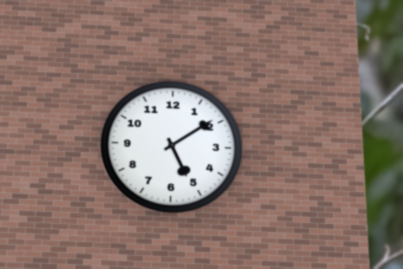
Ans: 5:09
